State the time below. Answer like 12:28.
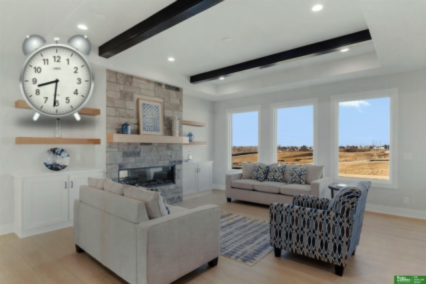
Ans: 8:31
